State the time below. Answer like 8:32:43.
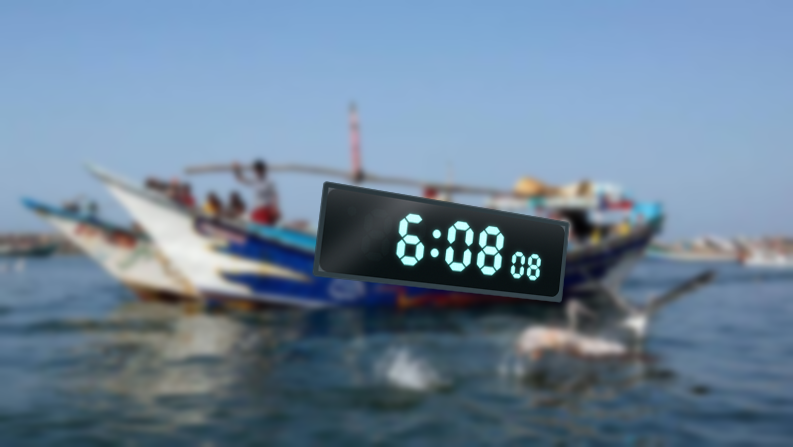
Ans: 6:08:08
